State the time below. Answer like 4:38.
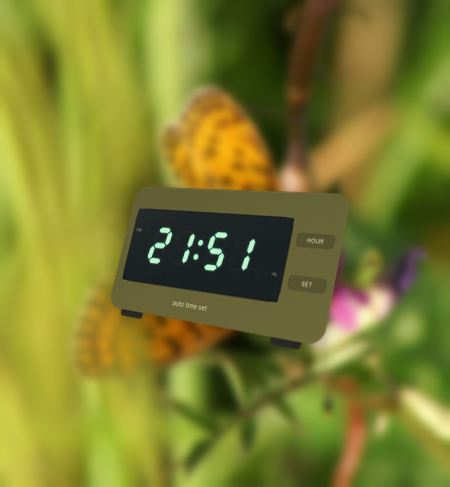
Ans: 21:51
